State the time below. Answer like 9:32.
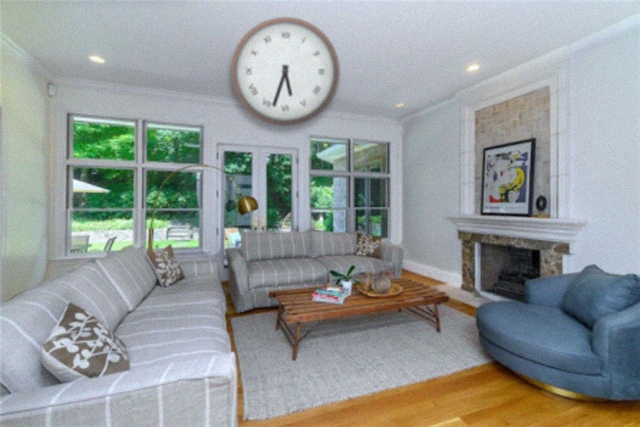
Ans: 5:33
